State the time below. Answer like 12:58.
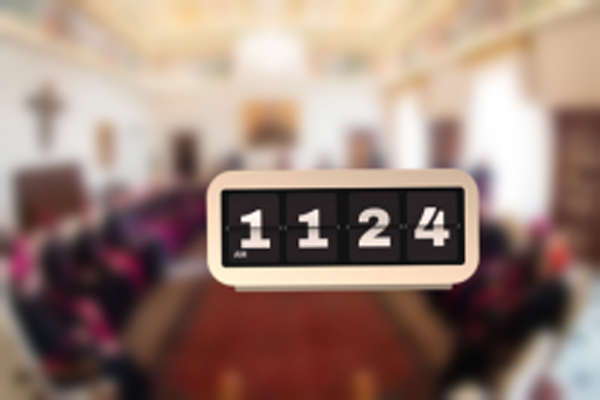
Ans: 11:24
